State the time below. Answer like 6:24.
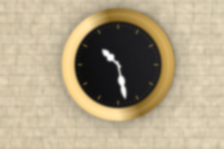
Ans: 10:28
